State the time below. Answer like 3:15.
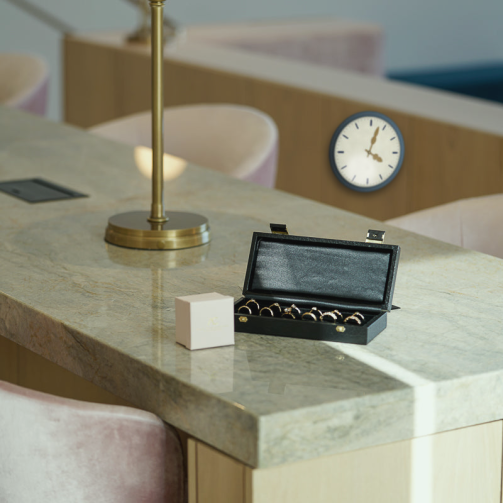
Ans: 4:03
